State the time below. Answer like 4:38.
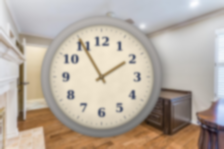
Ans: 1:55
